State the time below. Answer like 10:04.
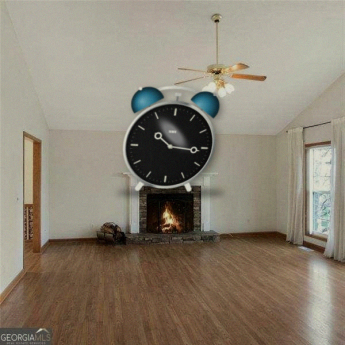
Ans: 10:16
